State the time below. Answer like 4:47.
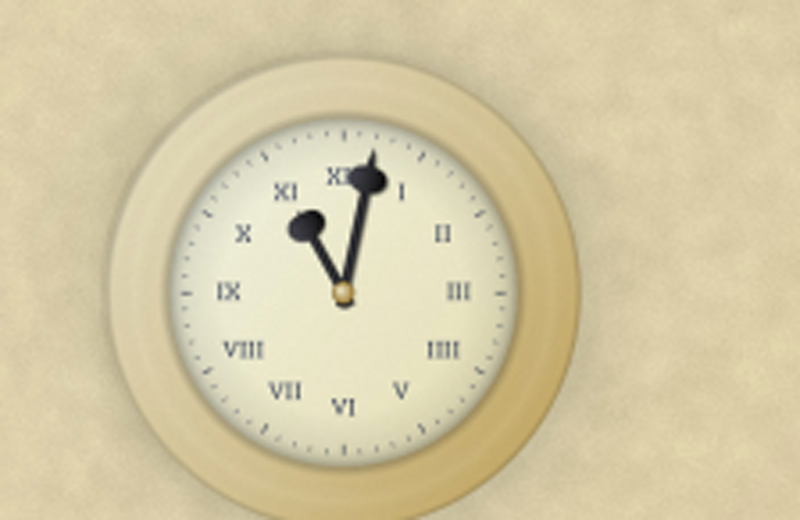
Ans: 11:02
